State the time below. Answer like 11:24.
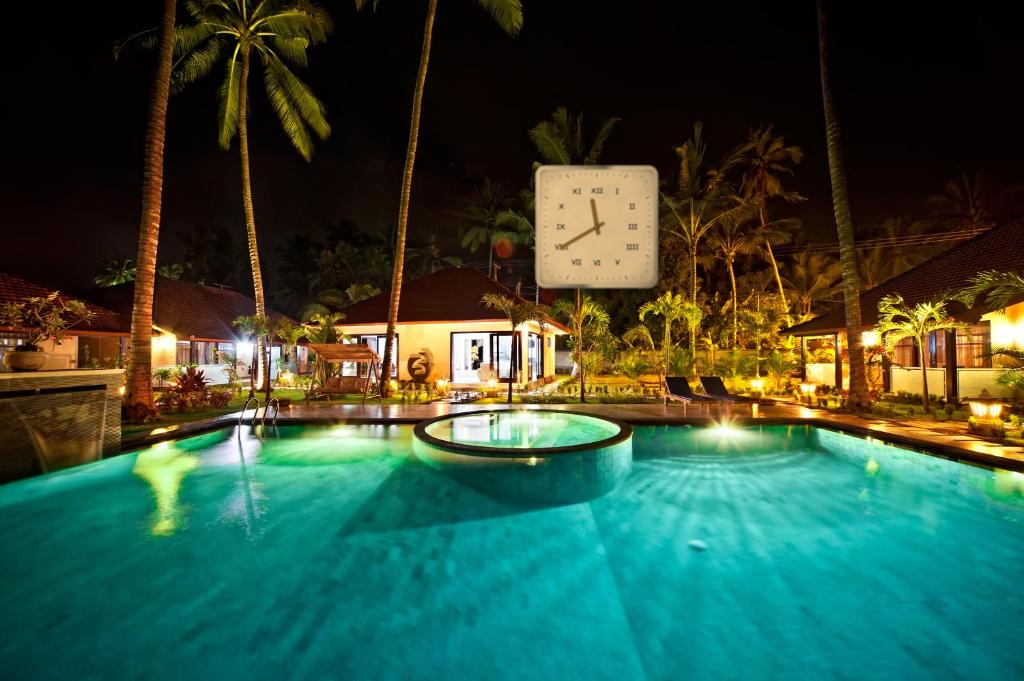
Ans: 11:40
